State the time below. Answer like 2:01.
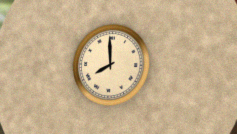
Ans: 7:59
